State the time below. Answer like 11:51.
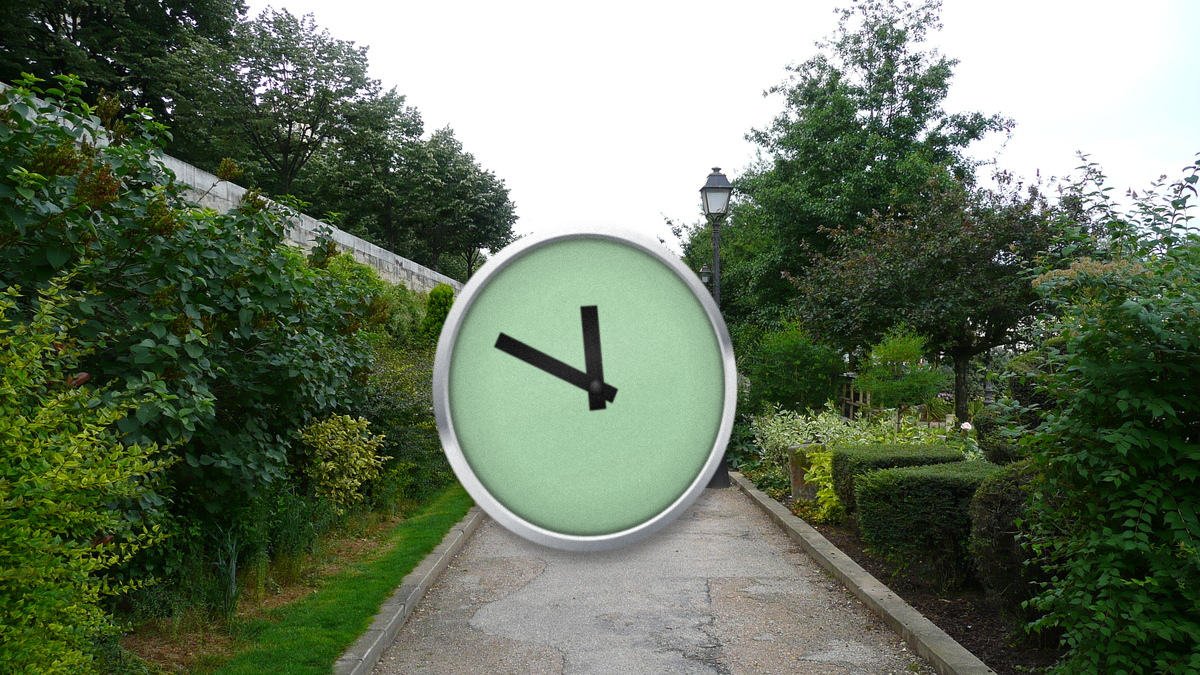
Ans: 11:49
